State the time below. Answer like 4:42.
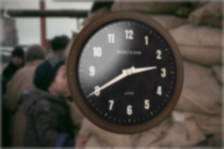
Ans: 2:40
